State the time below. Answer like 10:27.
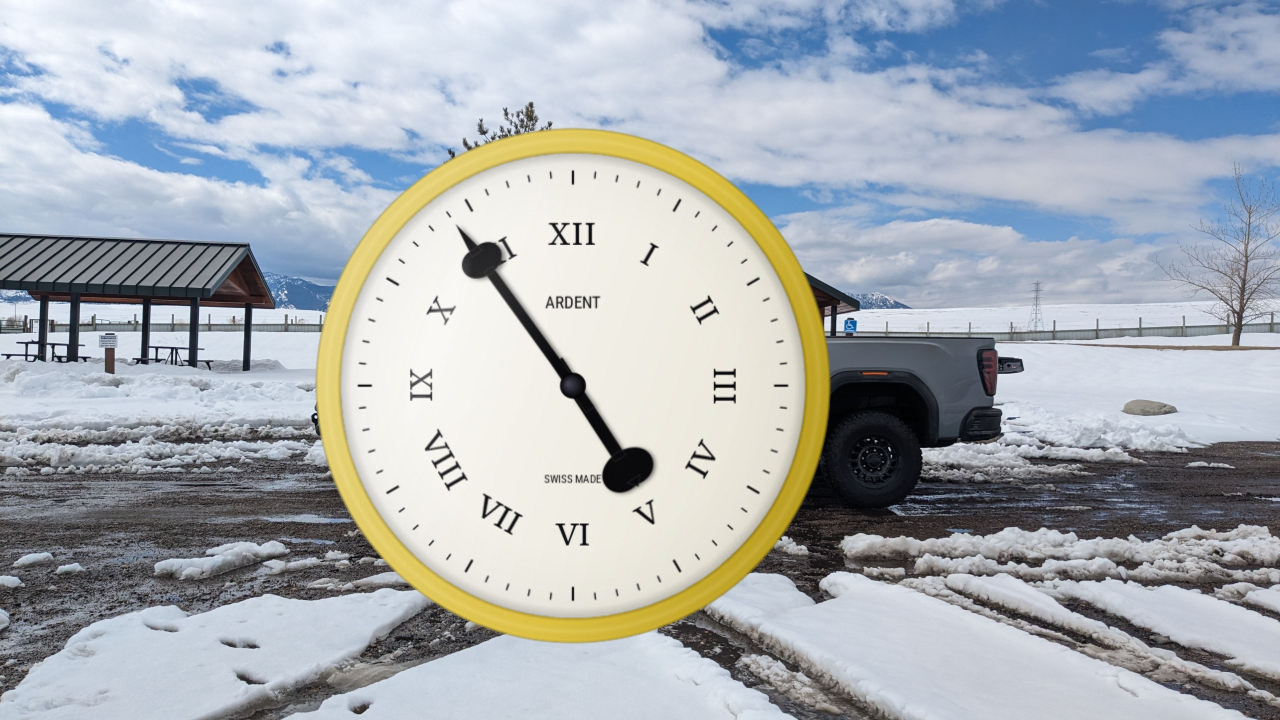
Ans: 4:54
